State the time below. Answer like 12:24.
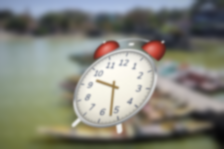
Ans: 9:27
